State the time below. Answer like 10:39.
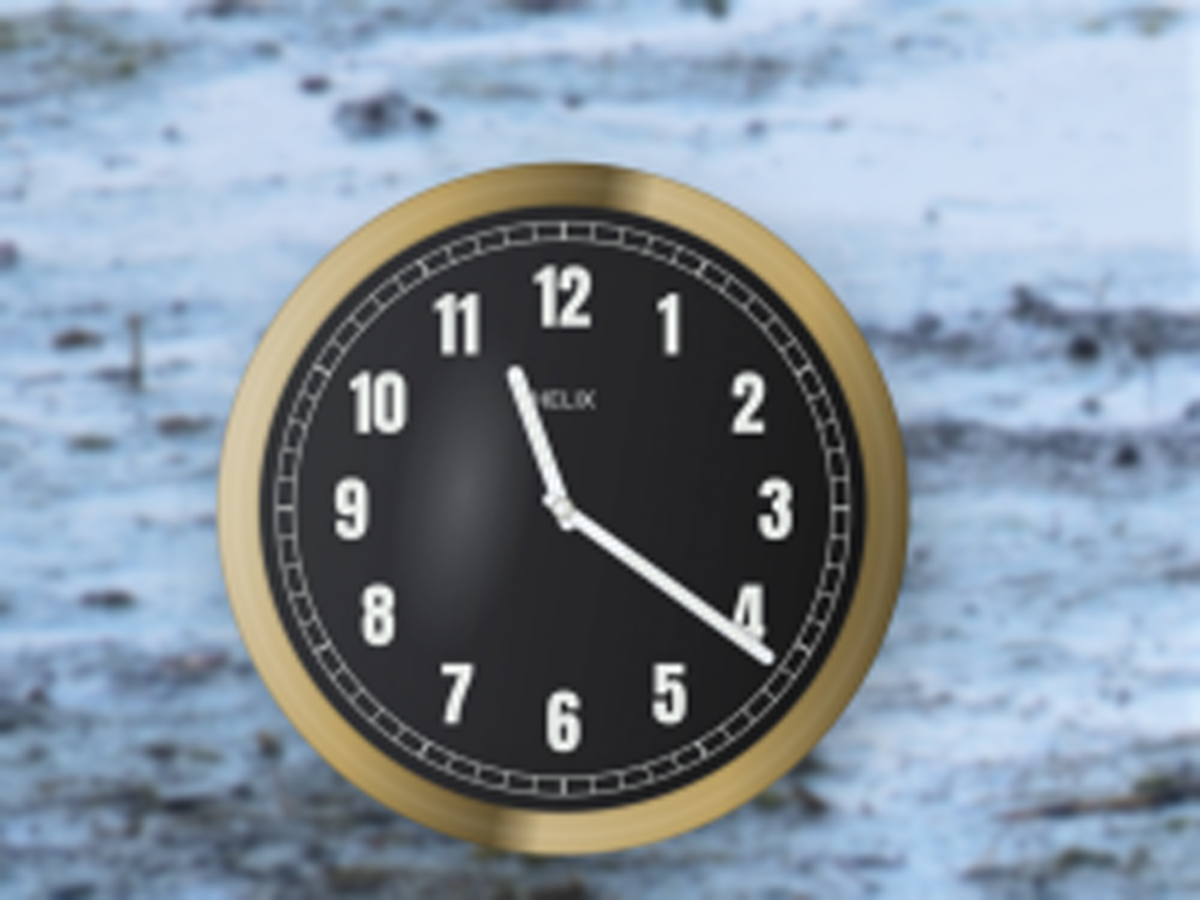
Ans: 11:21
